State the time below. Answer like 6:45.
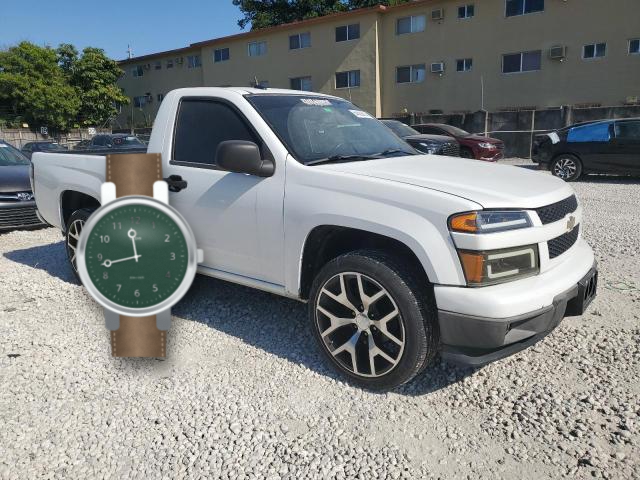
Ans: 11:43
